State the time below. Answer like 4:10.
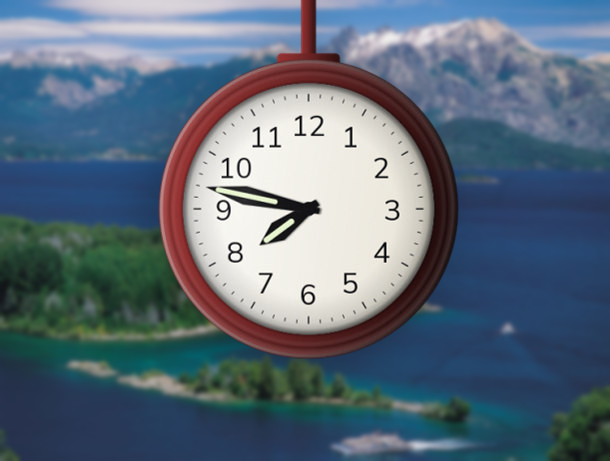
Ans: 7:47
